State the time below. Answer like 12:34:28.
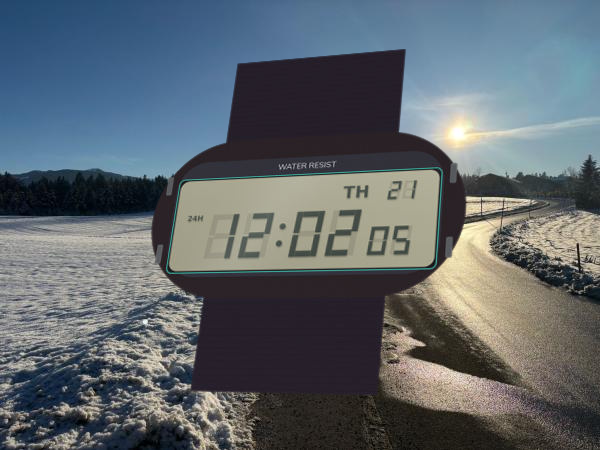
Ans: 12:02:05
